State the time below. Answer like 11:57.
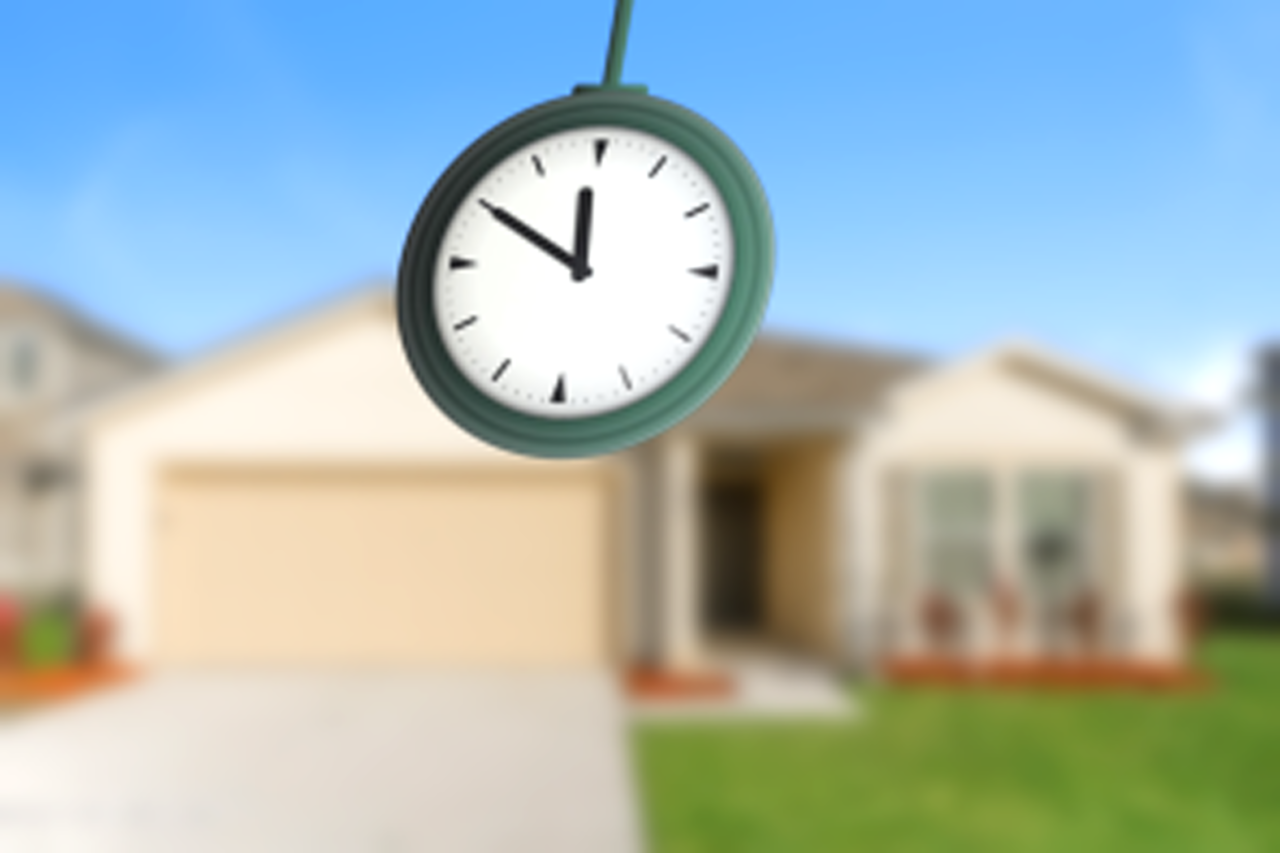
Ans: 11:50
